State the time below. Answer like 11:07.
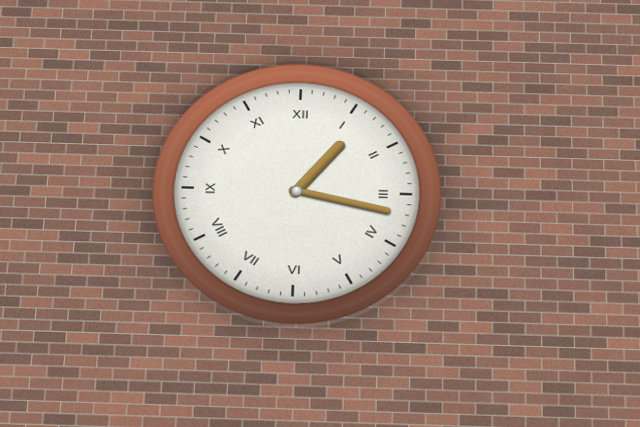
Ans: 1:17
